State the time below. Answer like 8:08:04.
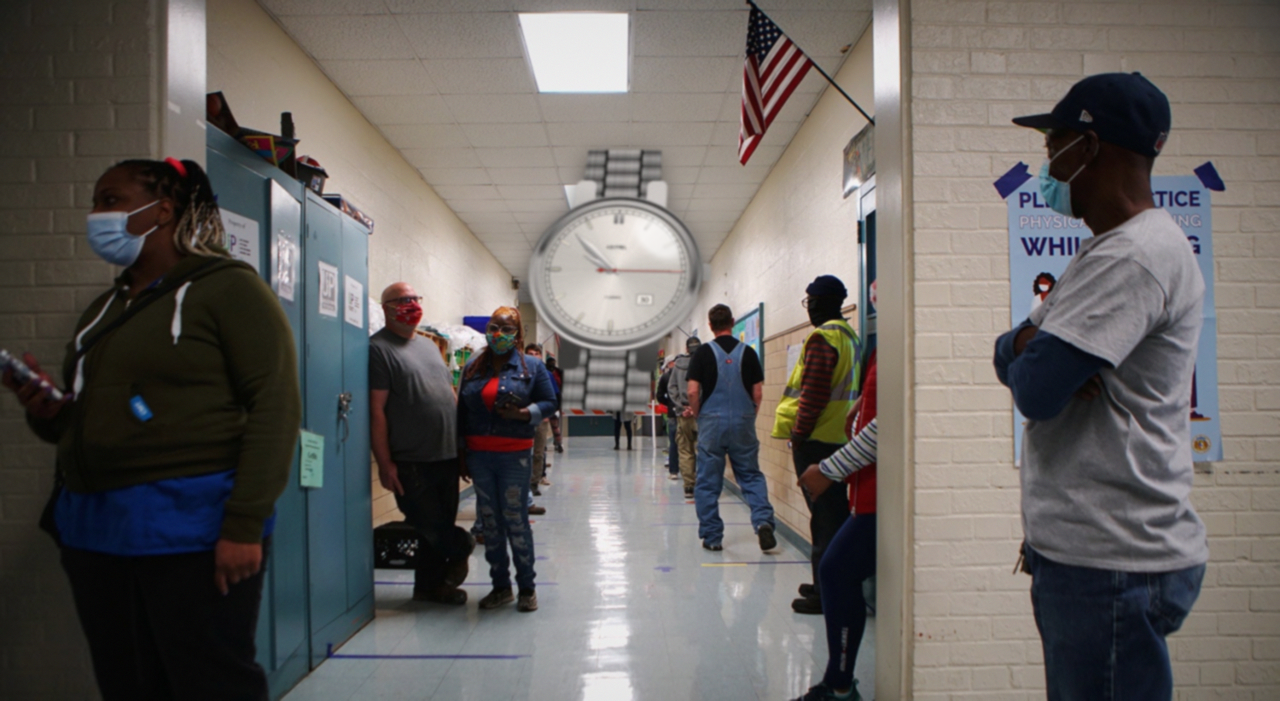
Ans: 9:52:15
